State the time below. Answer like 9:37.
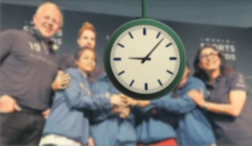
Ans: 9:07
